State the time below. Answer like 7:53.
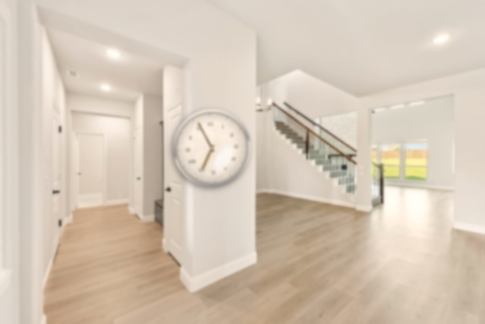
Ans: 6:56
